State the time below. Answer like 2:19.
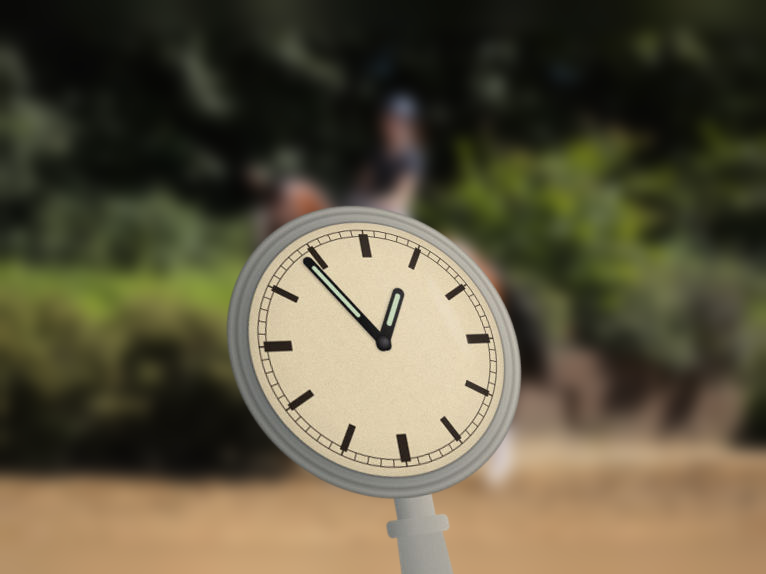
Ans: 12:54
